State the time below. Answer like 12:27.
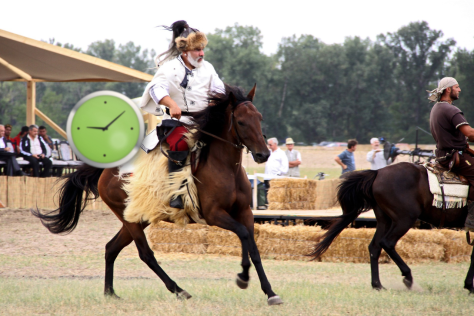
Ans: 9:08
